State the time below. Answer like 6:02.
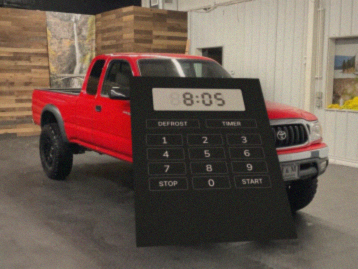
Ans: 8:05
